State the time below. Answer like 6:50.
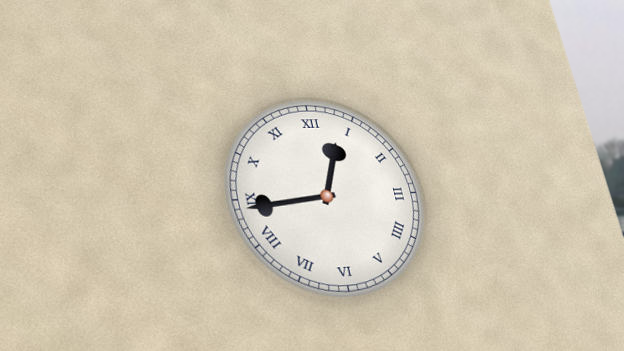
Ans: 12:44
